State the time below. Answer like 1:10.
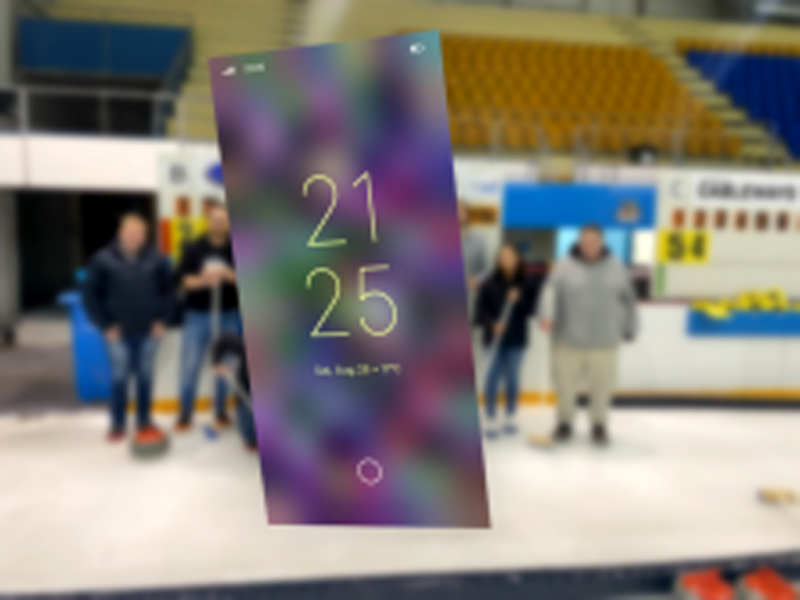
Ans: 21:25
